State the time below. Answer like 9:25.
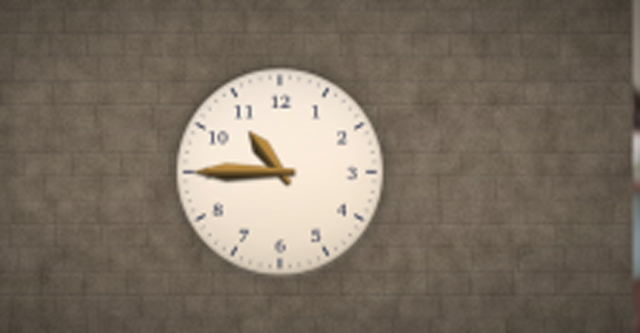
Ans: 10:45
